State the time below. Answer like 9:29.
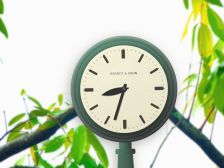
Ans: 8:33
